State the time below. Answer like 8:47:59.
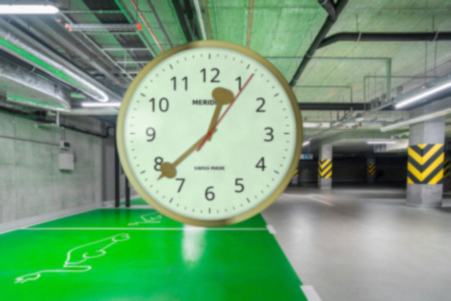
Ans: 12:38:06
